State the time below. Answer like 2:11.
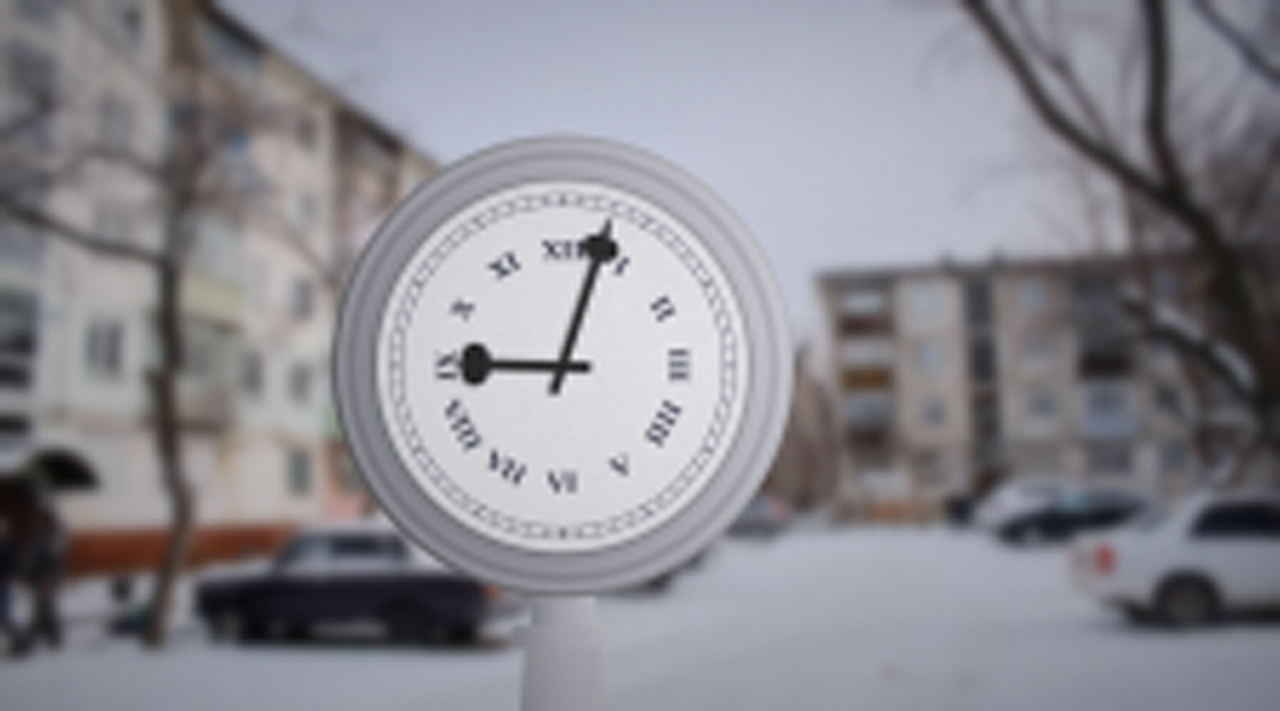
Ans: 9:03
